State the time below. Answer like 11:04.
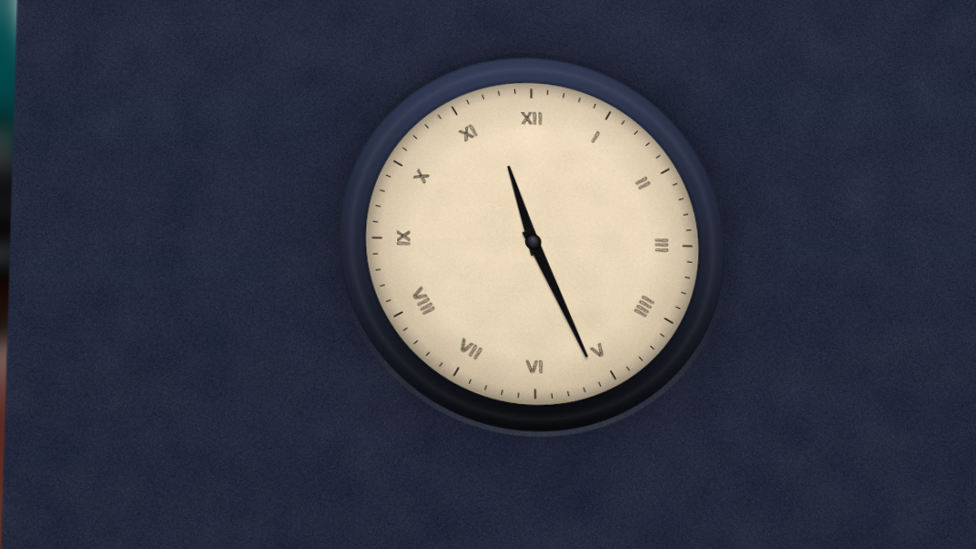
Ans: 11:26
